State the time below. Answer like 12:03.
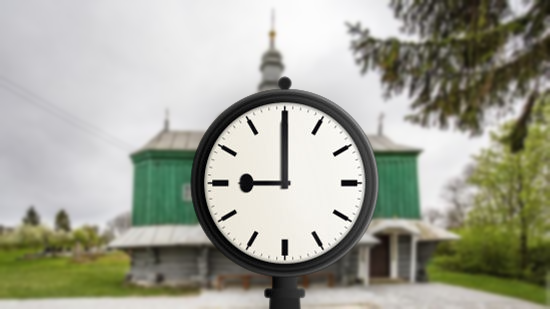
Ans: 9:00
